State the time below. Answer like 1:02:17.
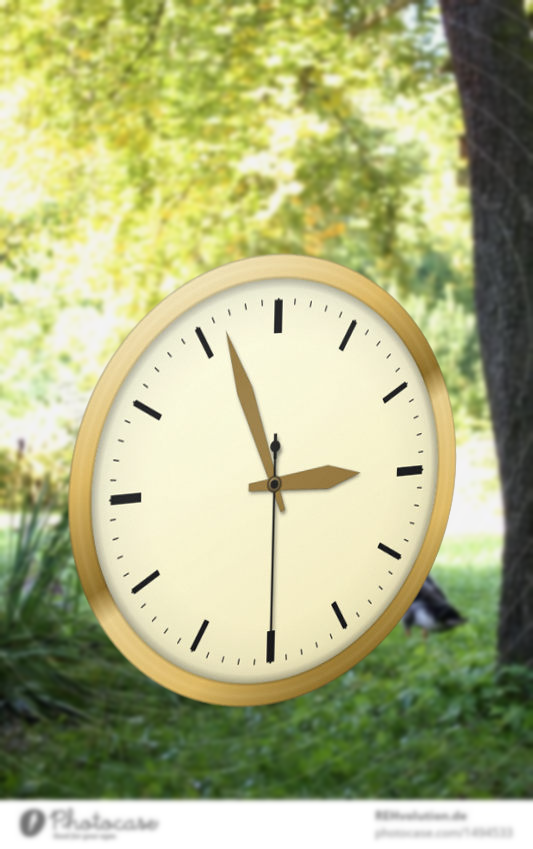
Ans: 2:56:30
